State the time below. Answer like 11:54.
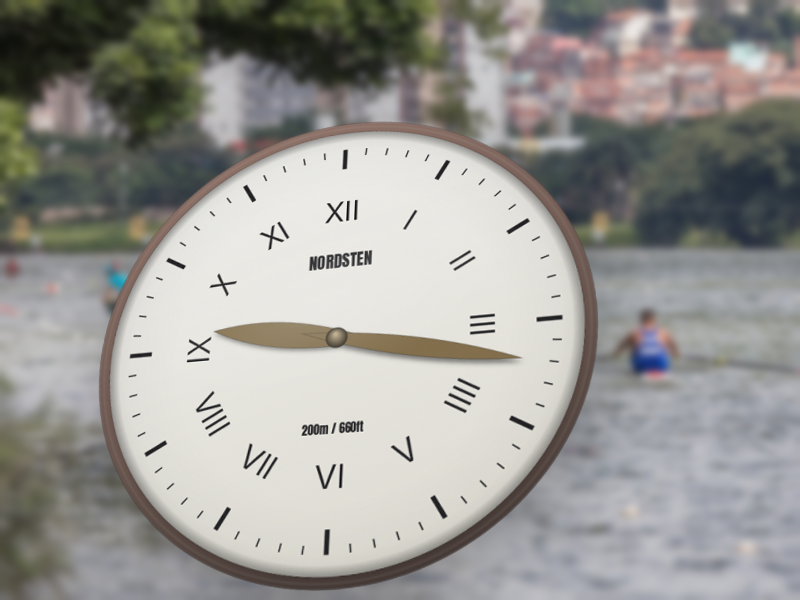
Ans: 9:17
